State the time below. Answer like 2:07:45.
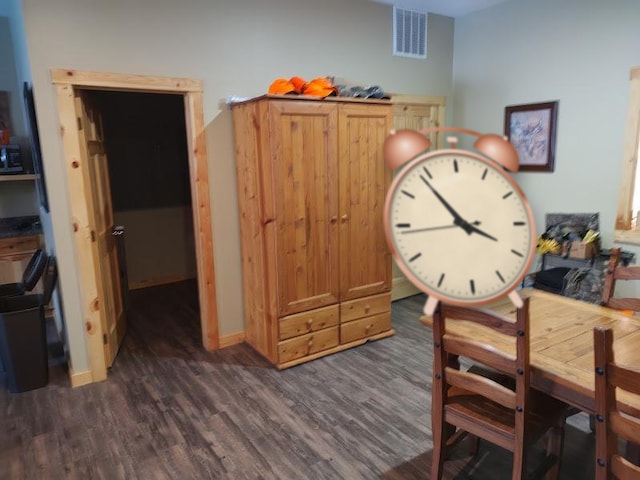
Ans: 3:53:44
